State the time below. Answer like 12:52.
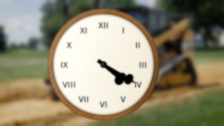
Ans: 4:20
